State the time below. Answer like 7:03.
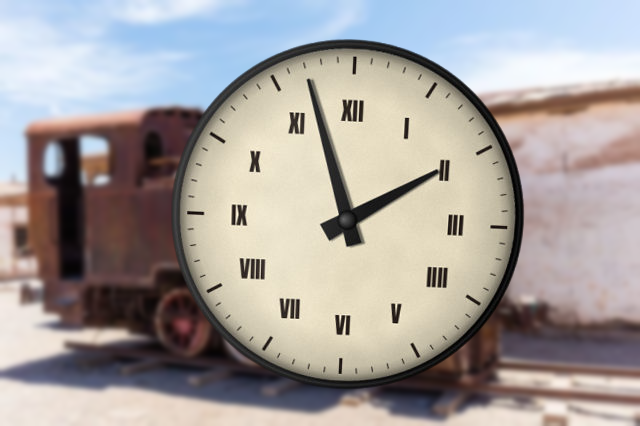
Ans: 1:57
